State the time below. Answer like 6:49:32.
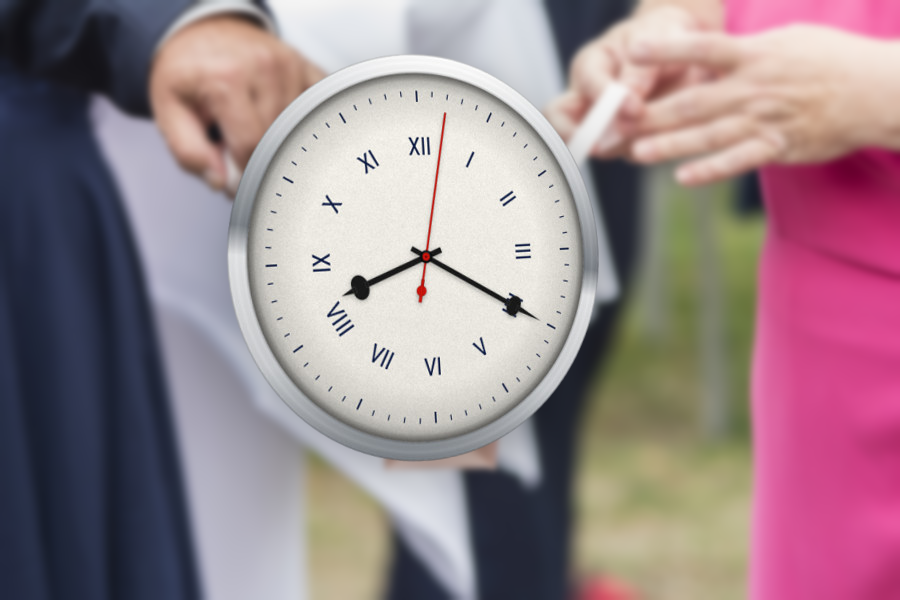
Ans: 8:20:02
